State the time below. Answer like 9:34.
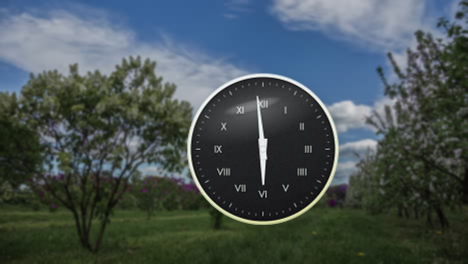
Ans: 5:59
